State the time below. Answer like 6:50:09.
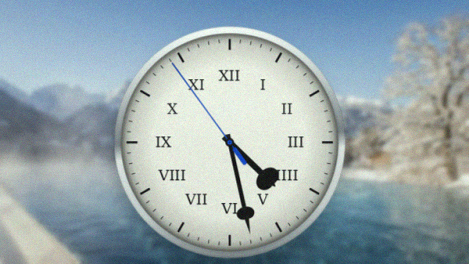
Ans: 4:27:54
